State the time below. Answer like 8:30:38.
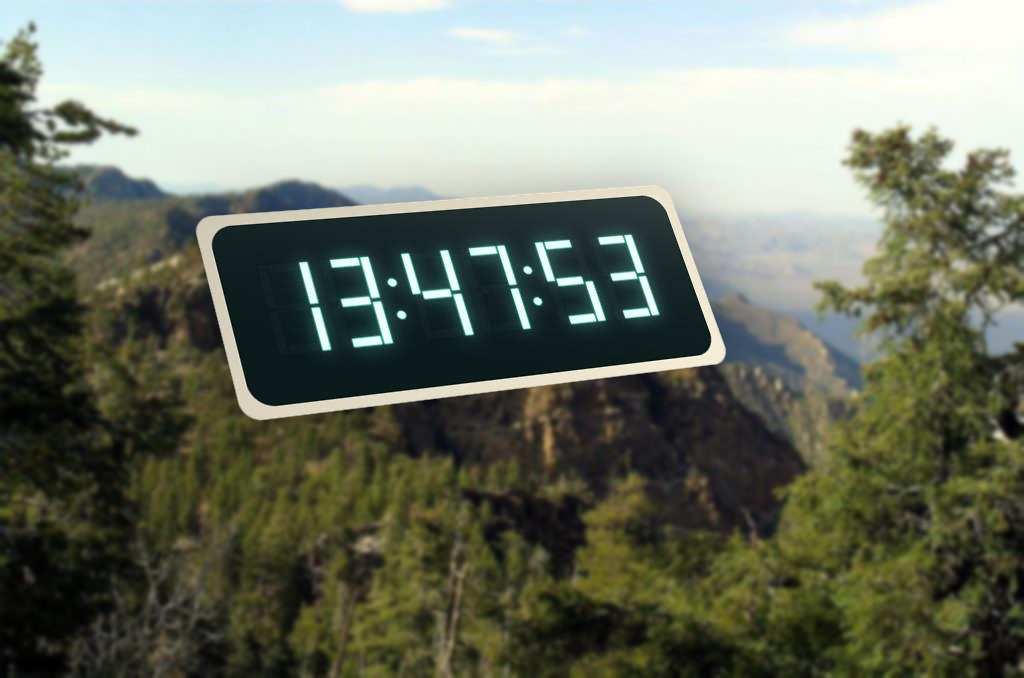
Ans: 13:47:53
